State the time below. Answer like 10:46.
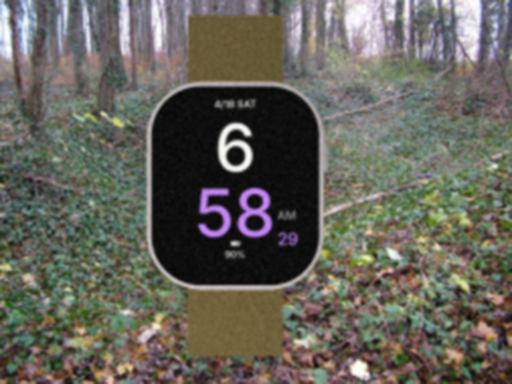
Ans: 6:58
